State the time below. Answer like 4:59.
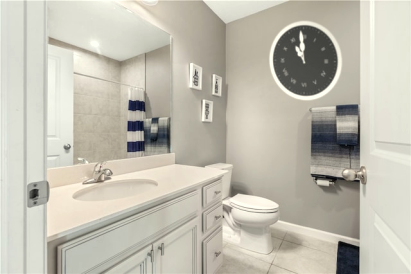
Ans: 10:59
